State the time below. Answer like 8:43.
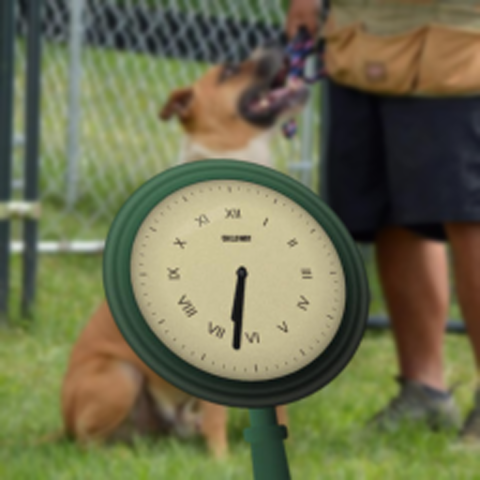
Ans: 6:32
